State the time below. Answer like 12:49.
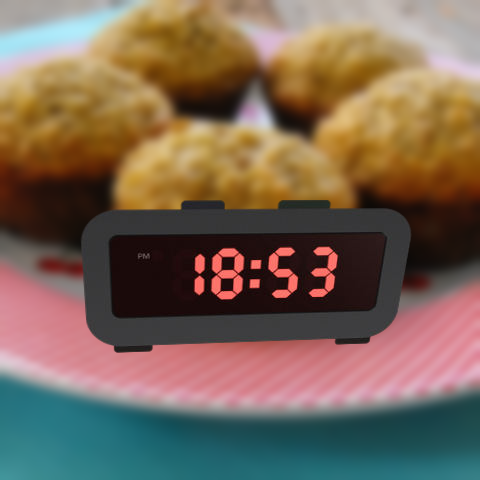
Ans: 18:53
